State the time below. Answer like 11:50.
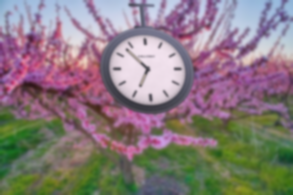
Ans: 6:53
